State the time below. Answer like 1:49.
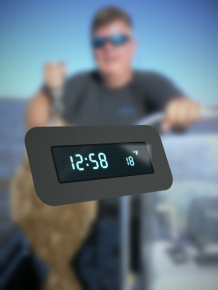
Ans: 12:58
